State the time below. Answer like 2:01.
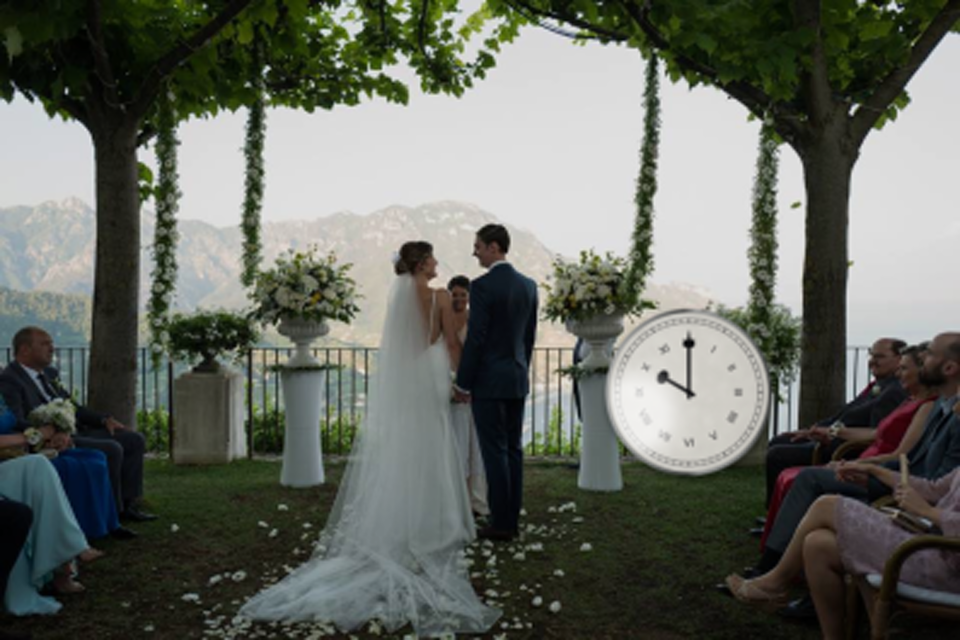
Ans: 10:00
